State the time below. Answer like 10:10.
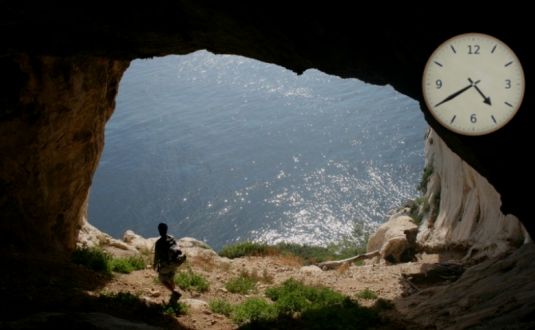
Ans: 4:40
